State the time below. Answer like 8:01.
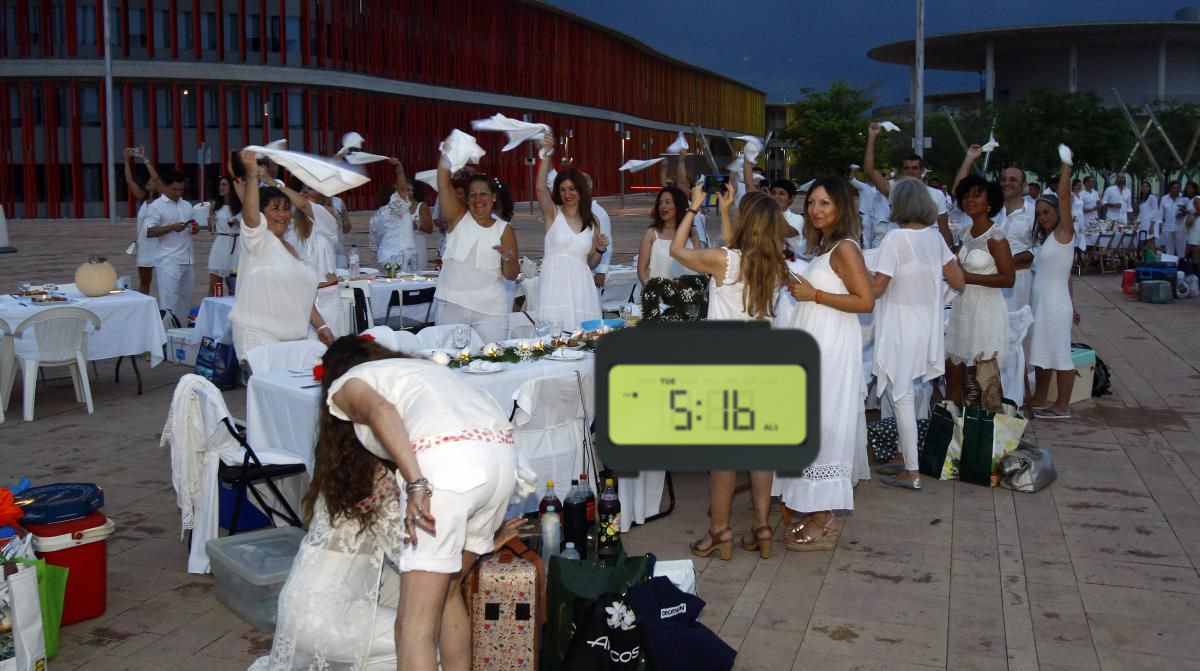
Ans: 5:16
